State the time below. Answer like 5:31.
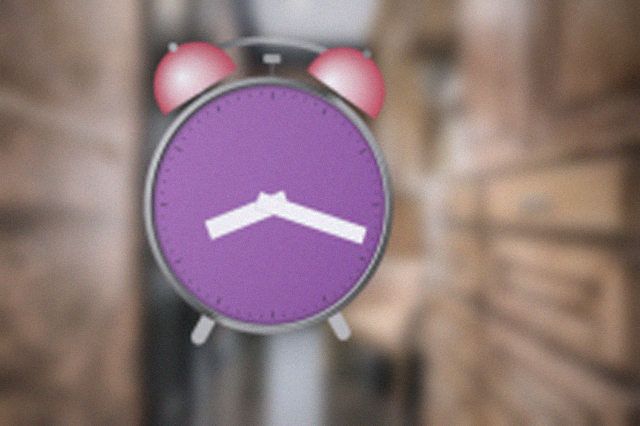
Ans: 8:18
